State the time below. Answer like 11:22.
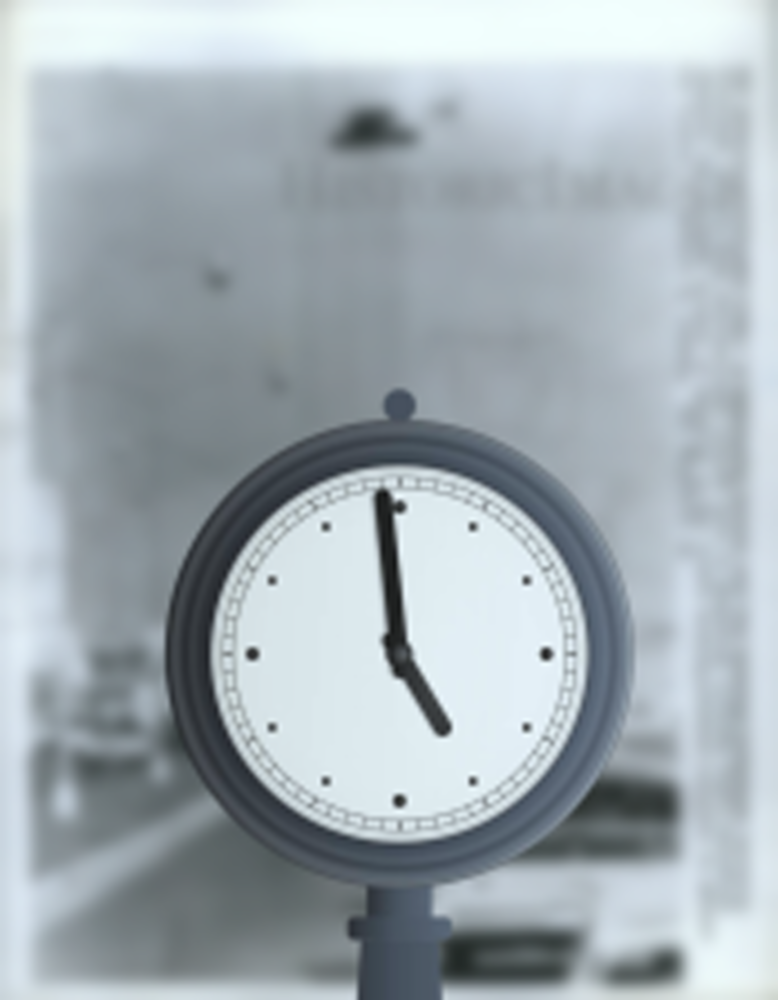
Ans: 4:59
